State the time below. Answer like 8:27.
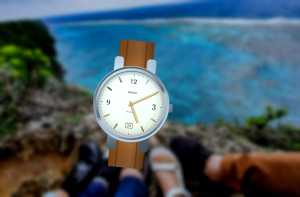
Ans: 5:10
